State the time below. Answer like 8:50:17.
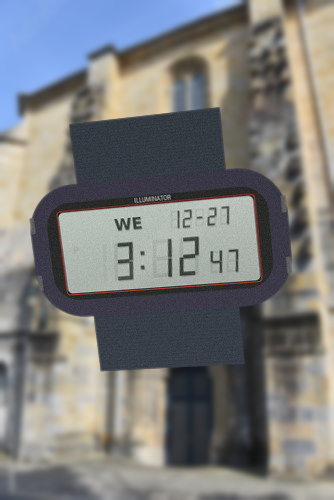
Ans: 3:12:47
